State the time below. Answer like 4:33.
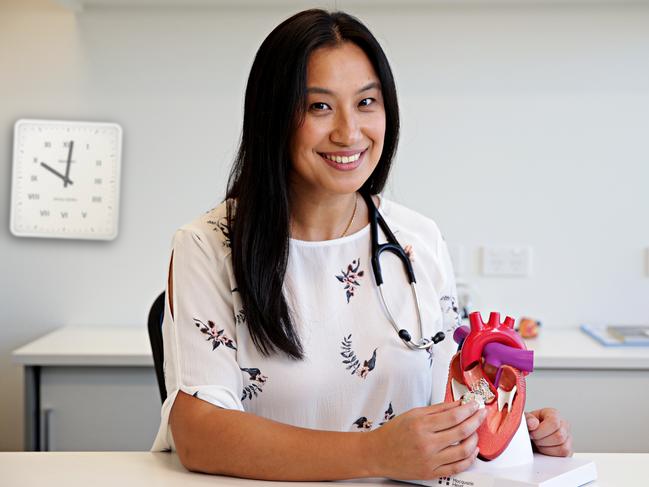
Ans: 10:01
